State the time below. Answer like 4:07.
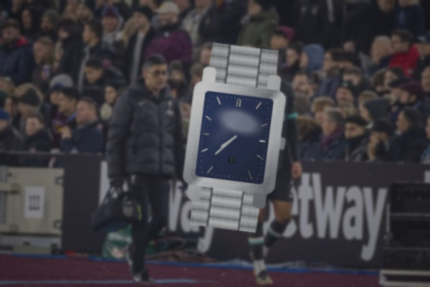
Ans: 7:37
